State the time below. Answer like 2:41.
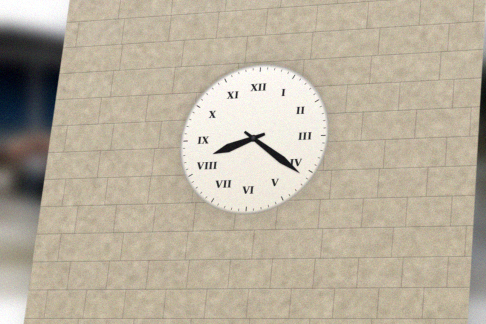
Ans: 8:21
